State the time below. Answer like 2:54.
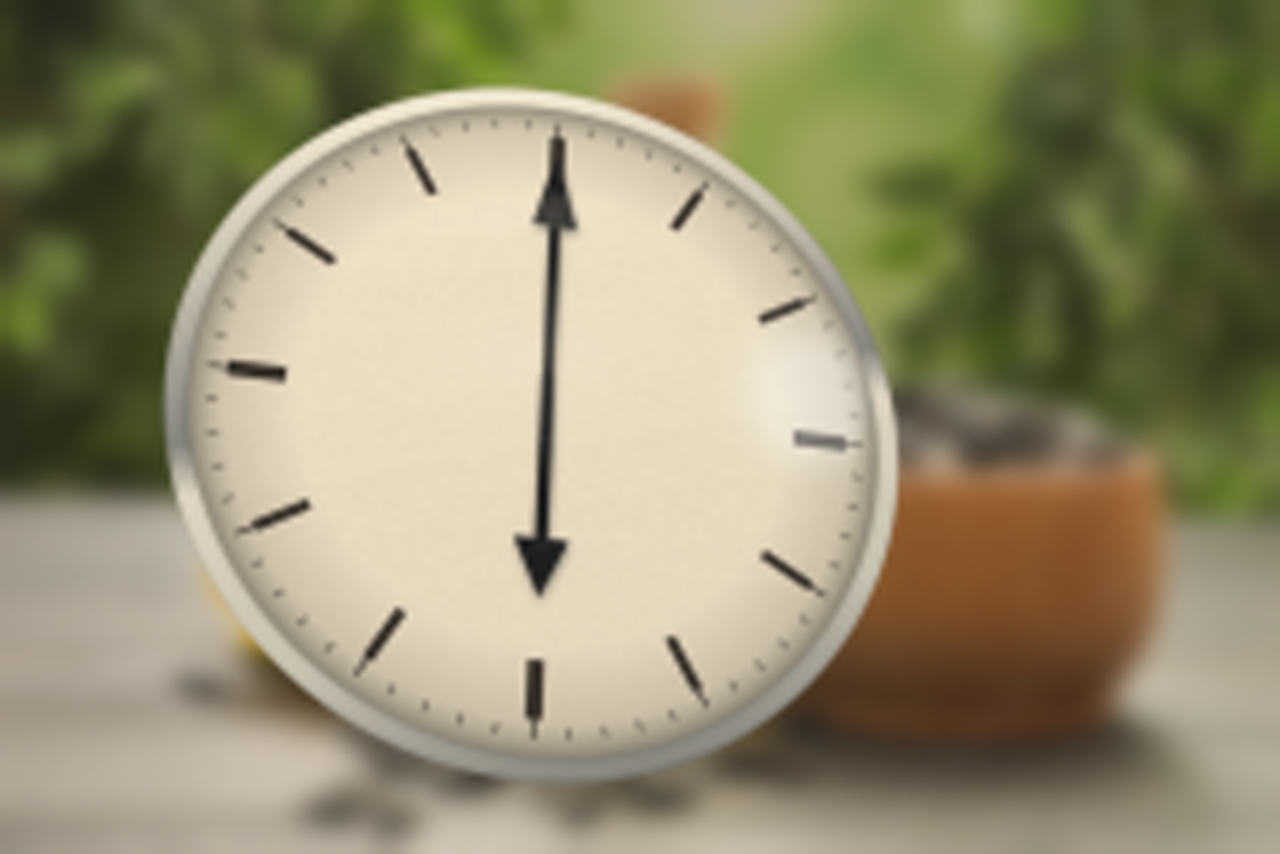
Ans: 6:00
